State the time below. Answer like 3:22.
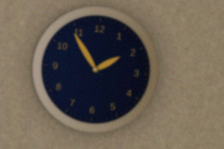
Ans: 1:54
